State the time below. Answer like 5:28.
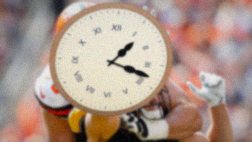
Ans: 1:18
